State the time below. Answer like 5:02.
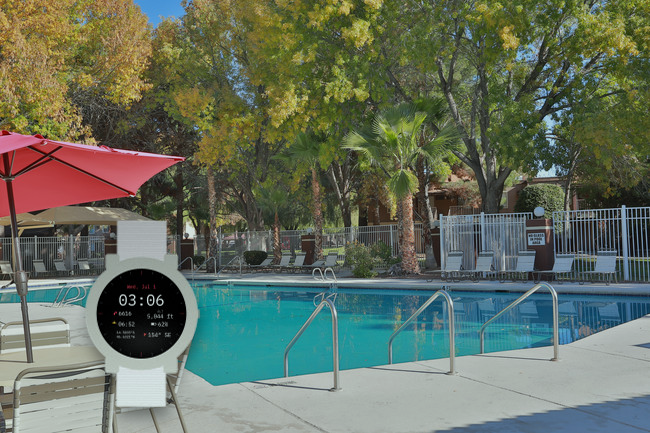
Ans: 3:06
